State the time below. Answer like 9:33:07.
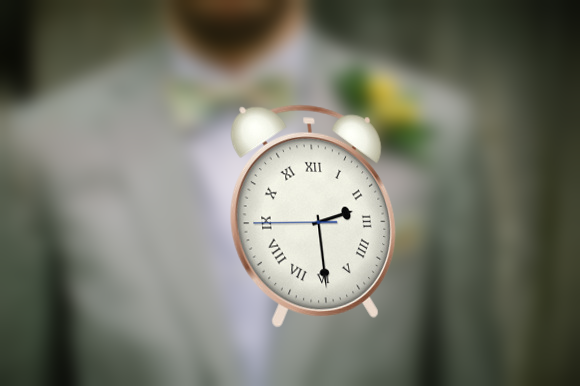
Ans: 2:29:45
